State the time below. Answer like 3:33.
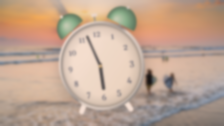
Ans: 5:57
